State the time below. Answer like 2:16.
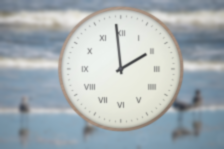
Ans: 1:59
